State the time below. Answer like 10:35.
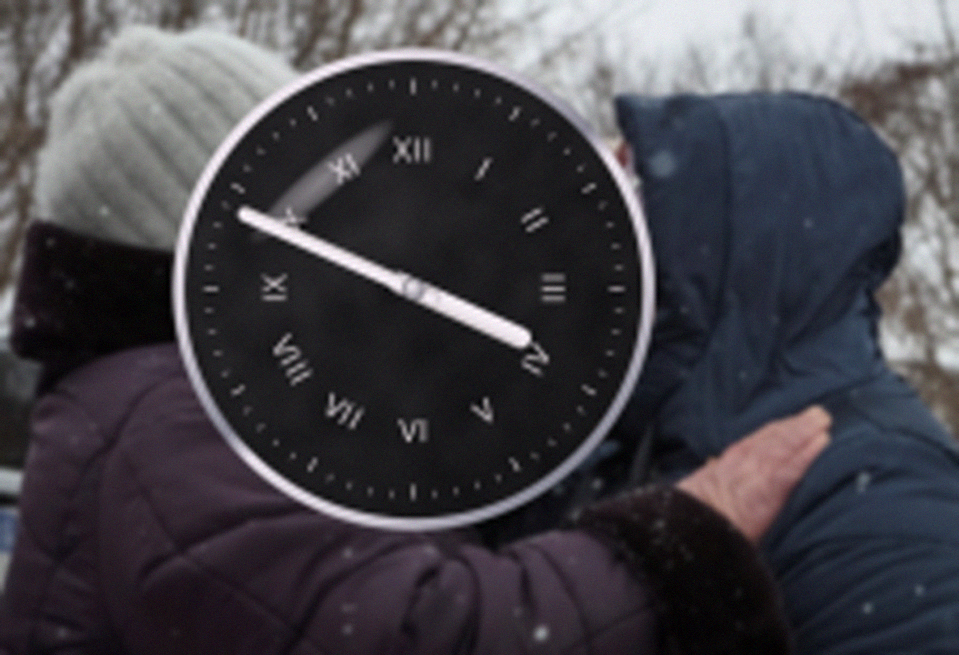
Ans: 3:49
